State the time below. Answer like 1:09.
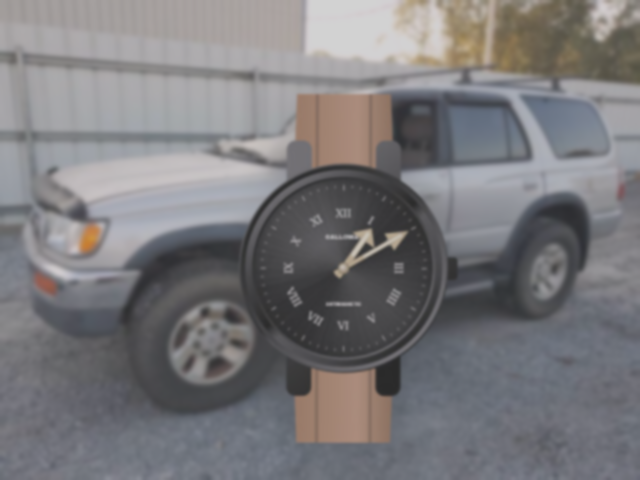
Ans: 1:10
